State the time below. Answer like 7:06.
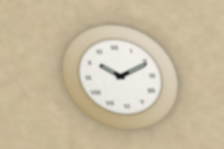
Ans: 10:11
